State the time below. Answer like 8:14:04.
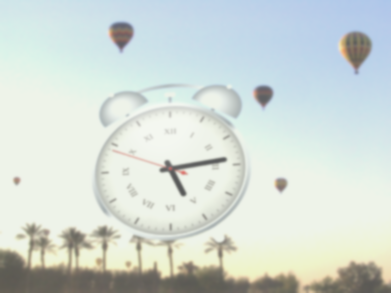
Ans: 5:13:49
